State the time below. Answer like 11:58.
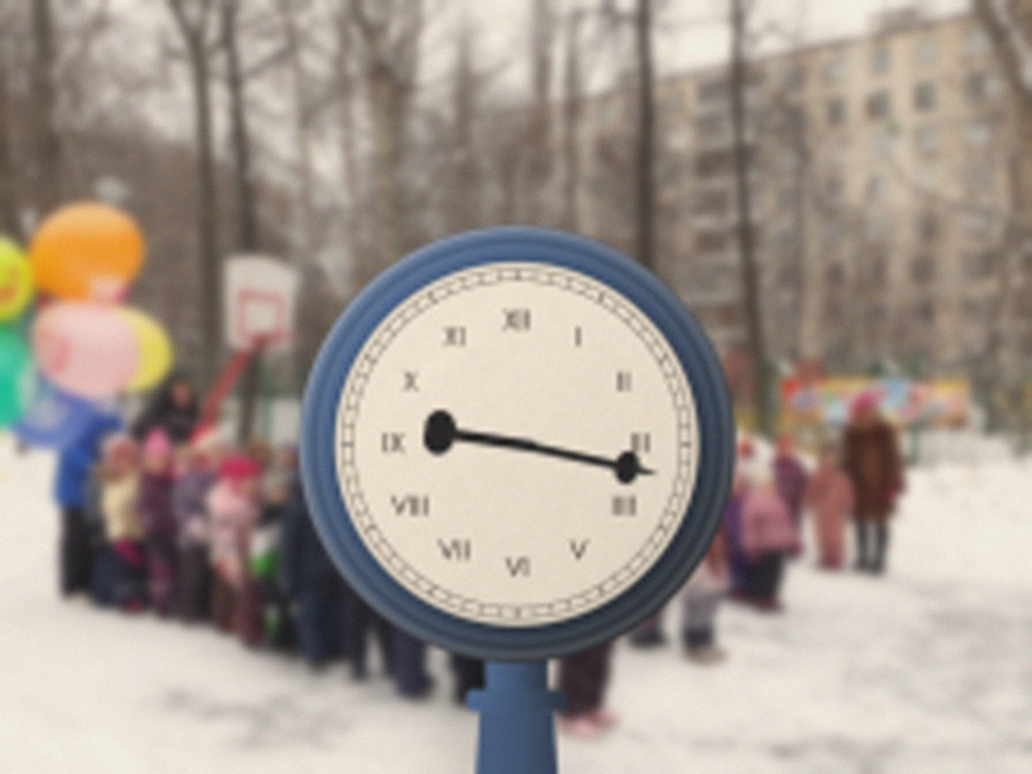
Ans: 9:17
